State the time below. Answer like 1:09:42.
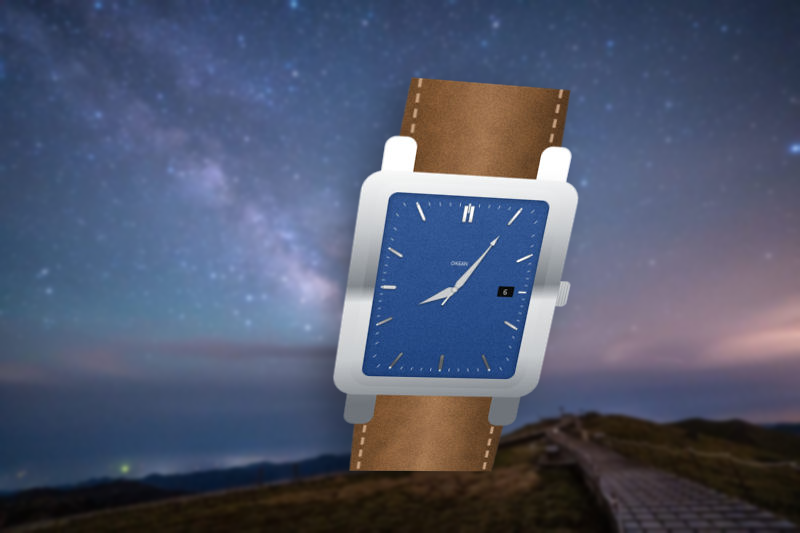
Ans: 8:05:05
